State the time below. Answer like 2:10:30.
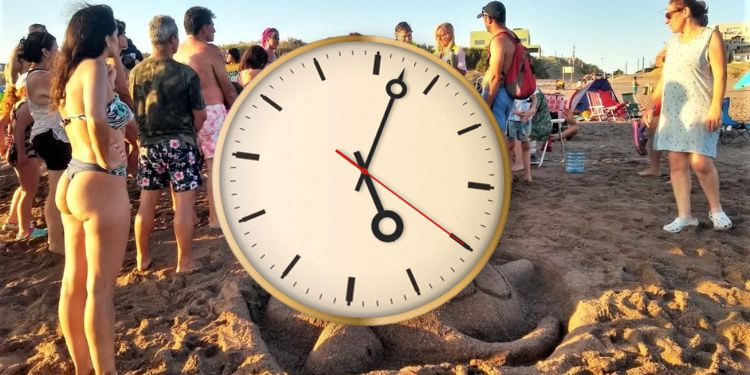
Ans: 5:02:20
